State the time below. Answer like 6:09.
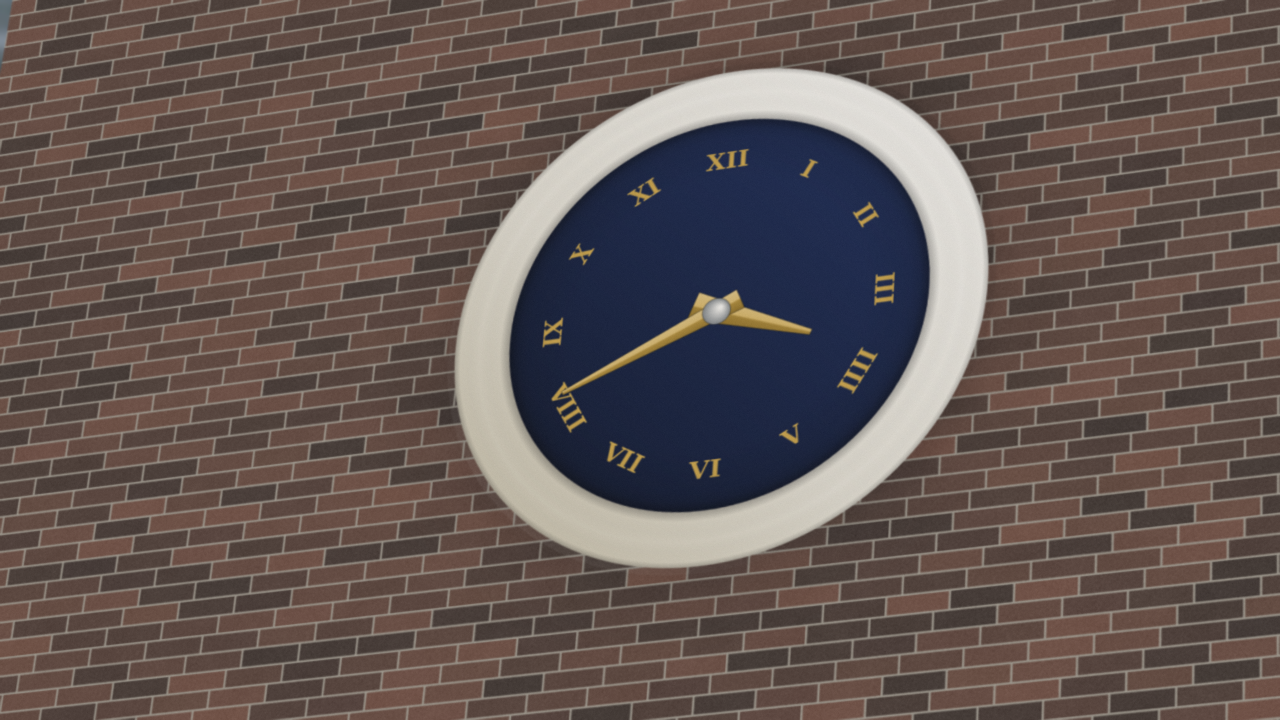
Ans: 3:41
